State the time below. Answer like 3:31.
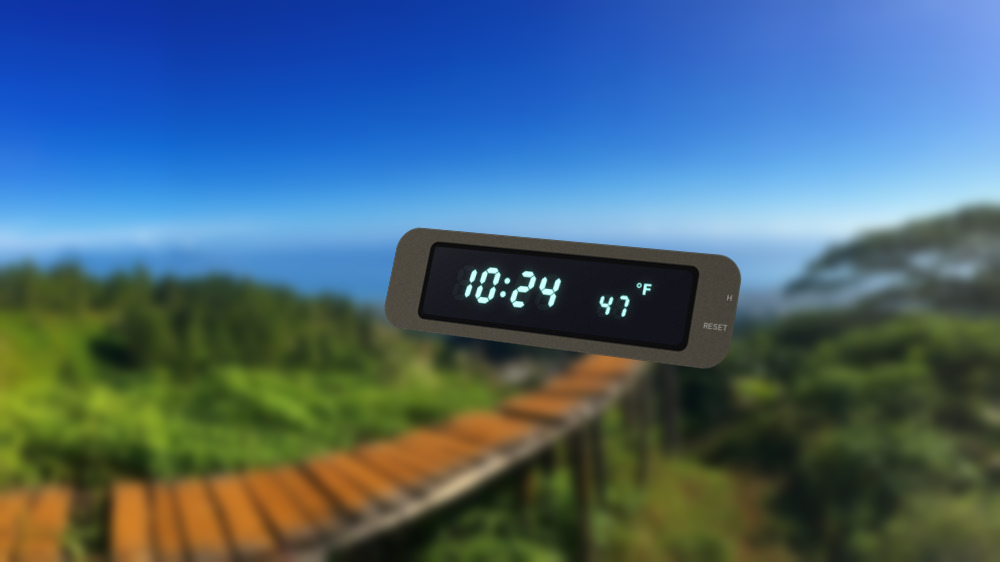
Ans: 10:24
